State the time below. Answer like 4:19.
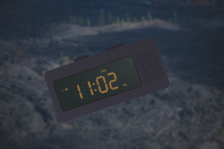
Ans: 11:02
